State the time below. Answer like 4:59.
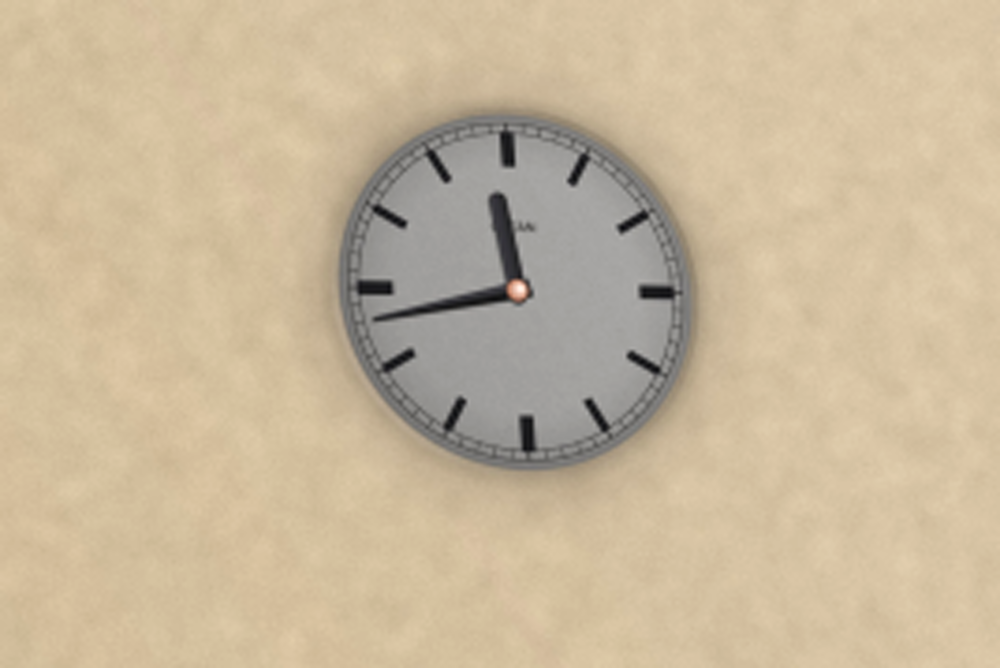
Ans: 11:43
